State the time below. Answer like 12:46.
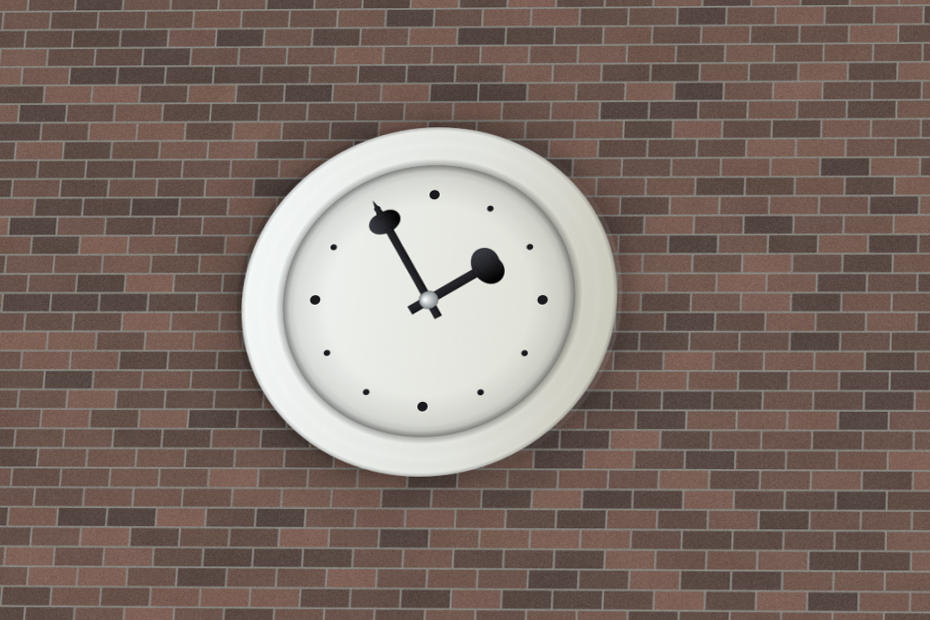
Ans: 1:55
